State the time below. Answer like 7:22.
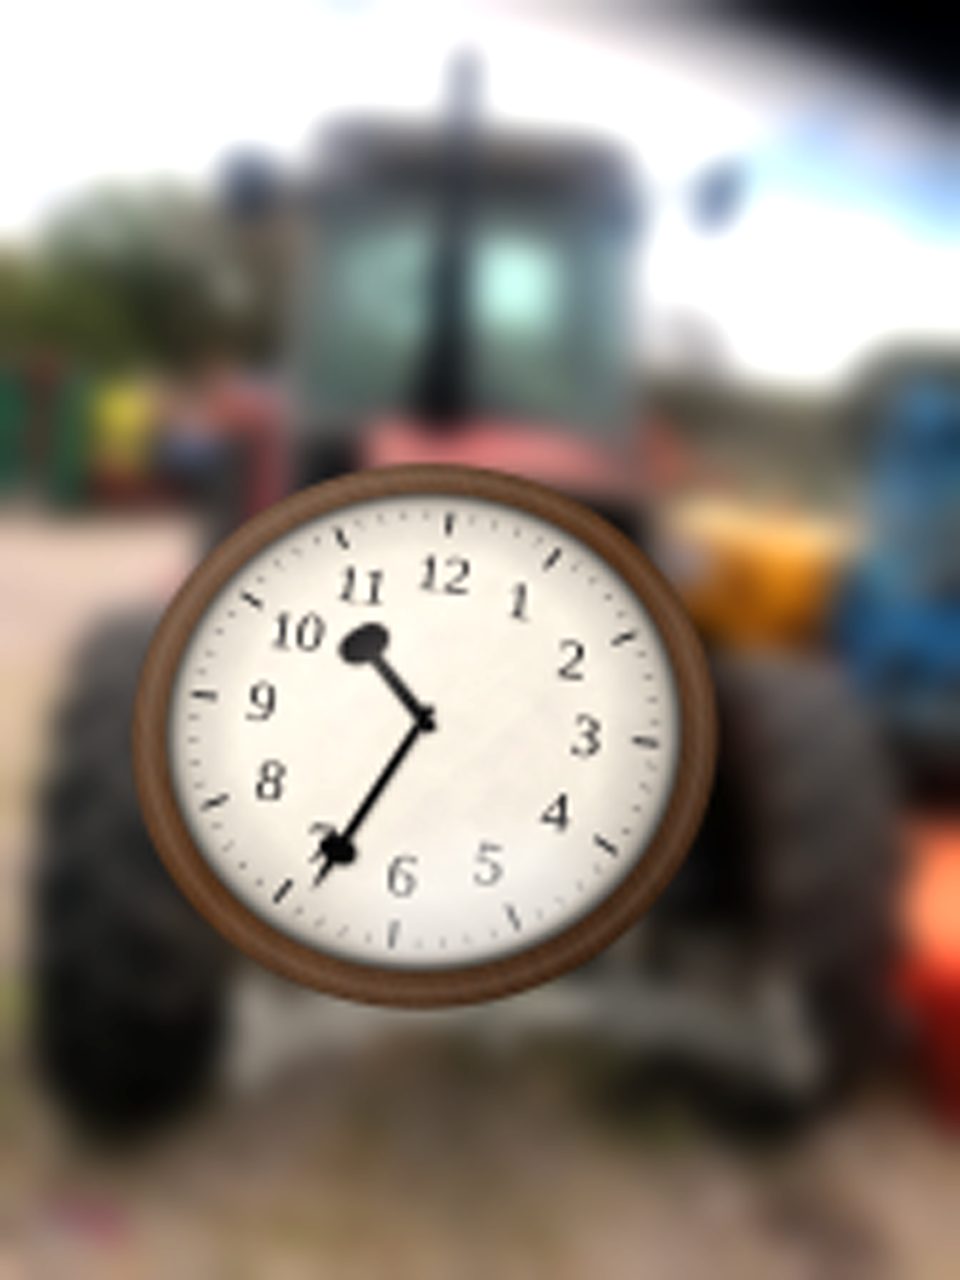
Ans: 10:34
